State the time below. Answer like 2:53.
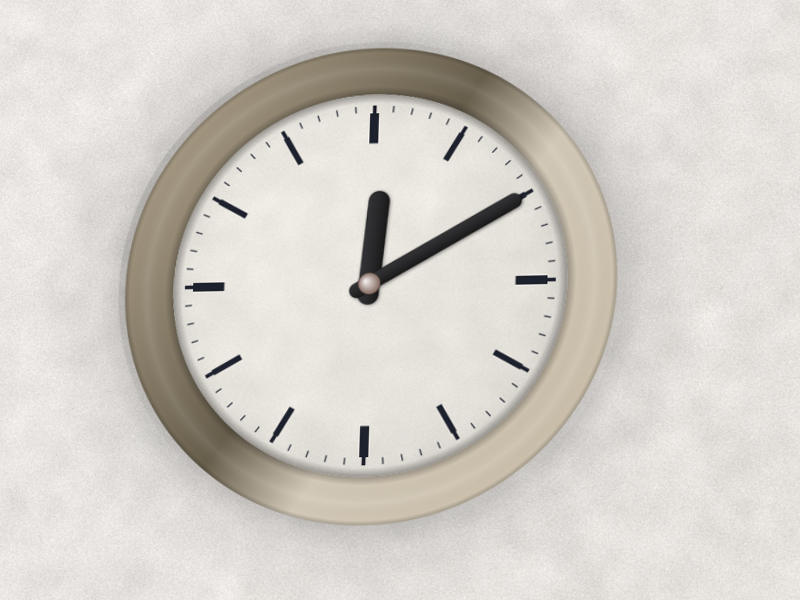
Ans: 12:10
